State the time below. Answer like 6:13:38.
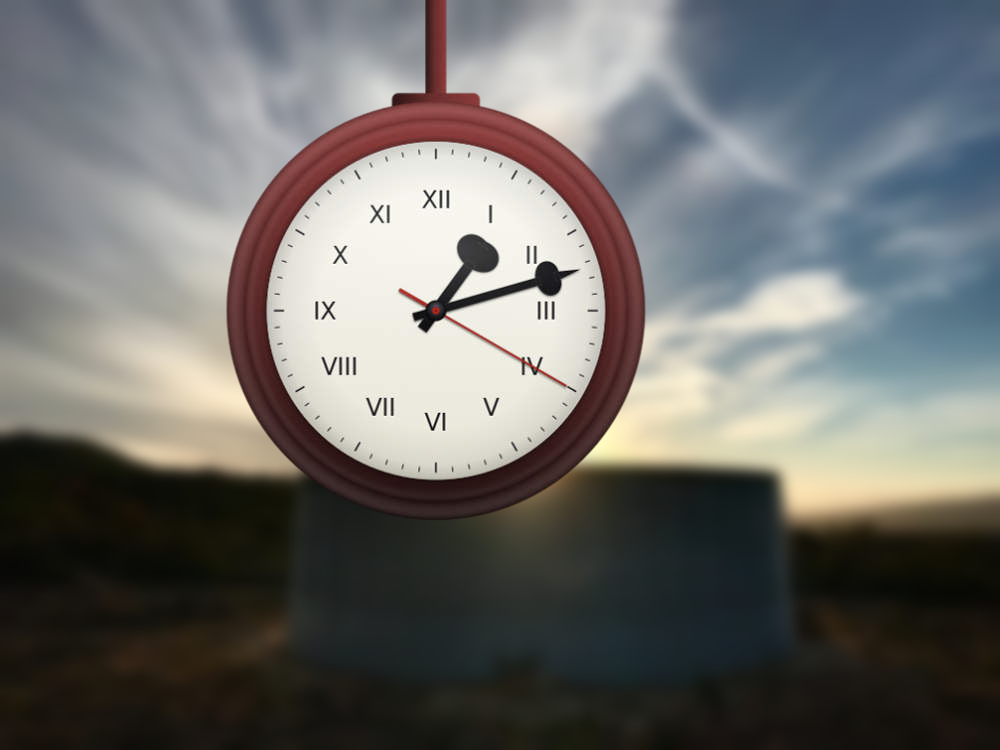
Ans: 1:12:20
